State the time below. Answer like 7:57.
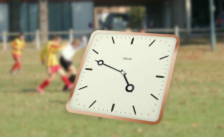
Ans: 4:48
